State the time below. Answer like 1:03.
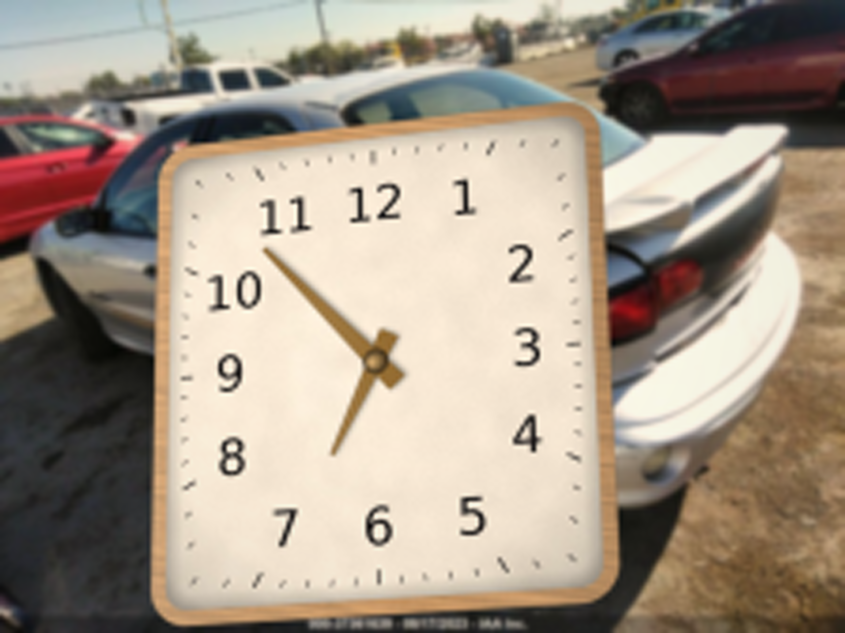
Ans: 6:53
